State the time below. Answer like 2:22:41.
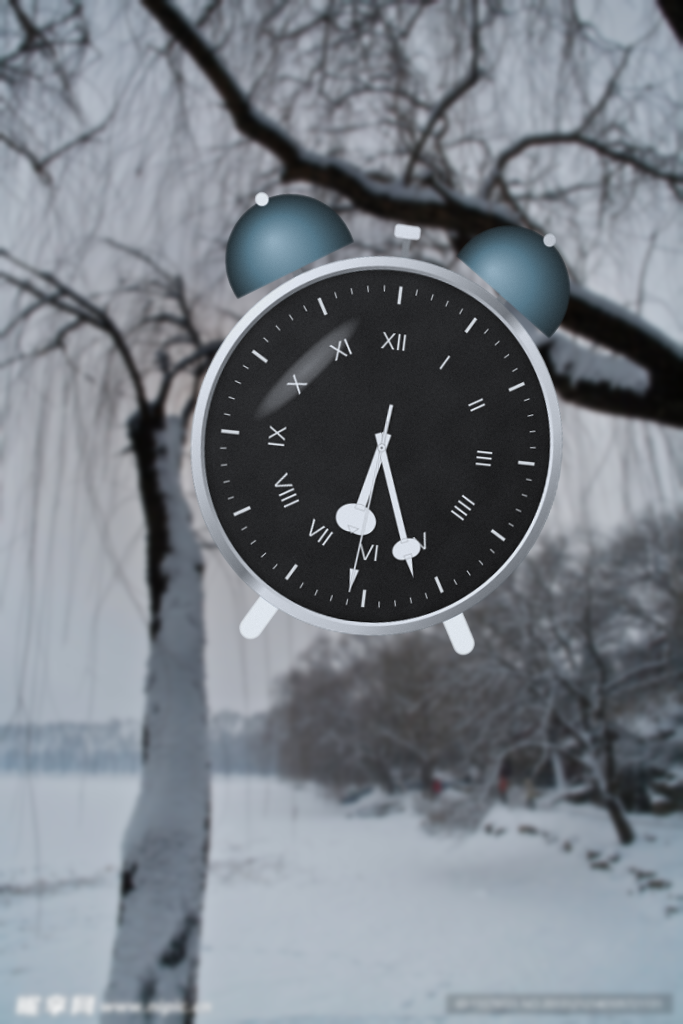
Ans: 6:26:31
